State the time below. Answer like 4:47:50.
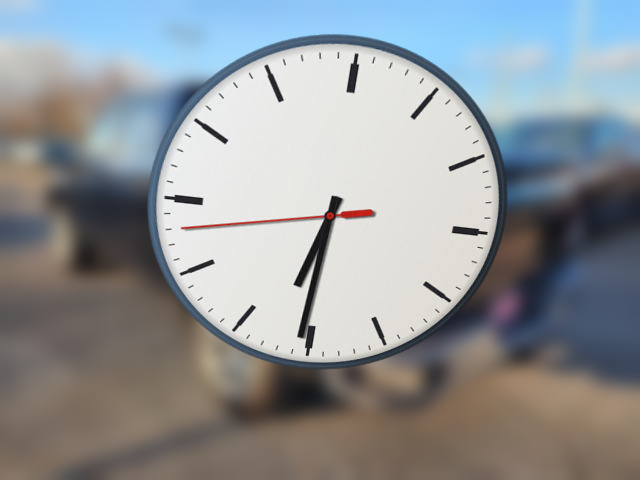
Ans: 6:30:43
